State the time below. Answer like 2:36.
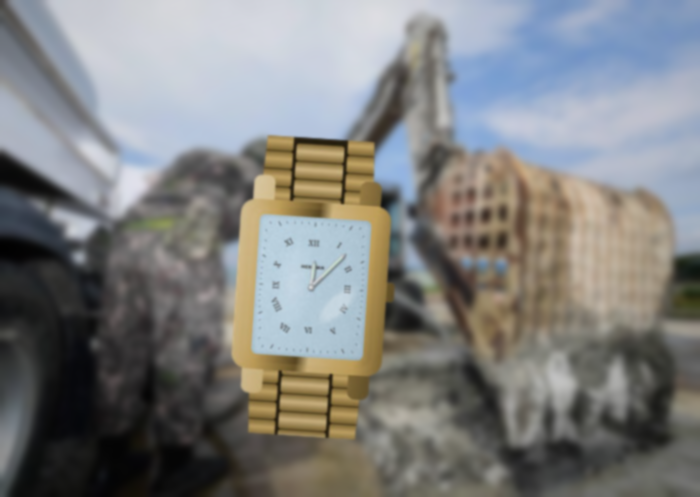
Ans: 12:07
